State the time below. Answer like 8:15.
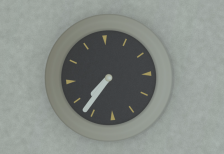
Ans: 7:37
